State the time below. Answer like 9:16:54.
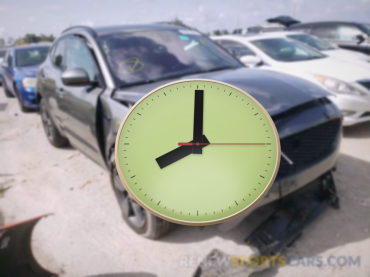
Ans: 8:00:15
